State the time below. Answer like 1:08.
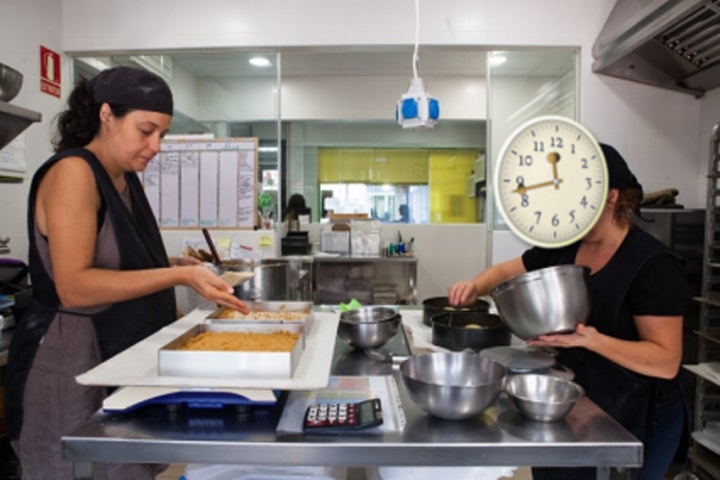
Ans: 11:43
